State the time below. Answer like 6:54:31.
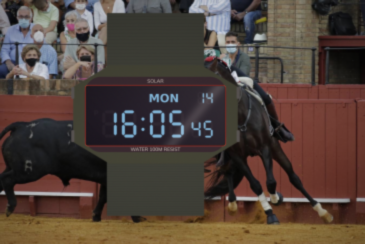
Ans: 16:05:45
